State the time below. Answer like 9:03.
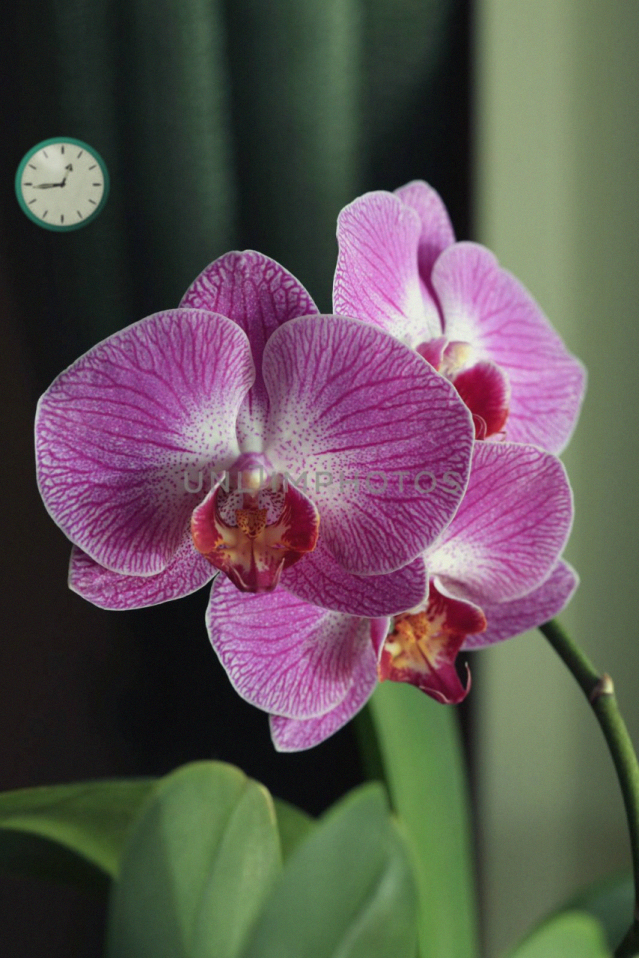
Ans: 12:44
